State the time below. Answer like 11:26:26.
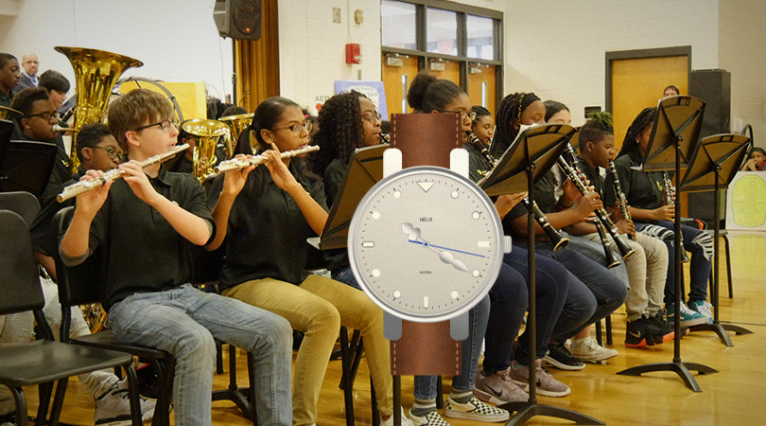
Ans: 10:20:17
